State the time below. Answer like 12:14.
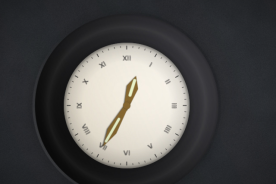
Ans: 12:35
